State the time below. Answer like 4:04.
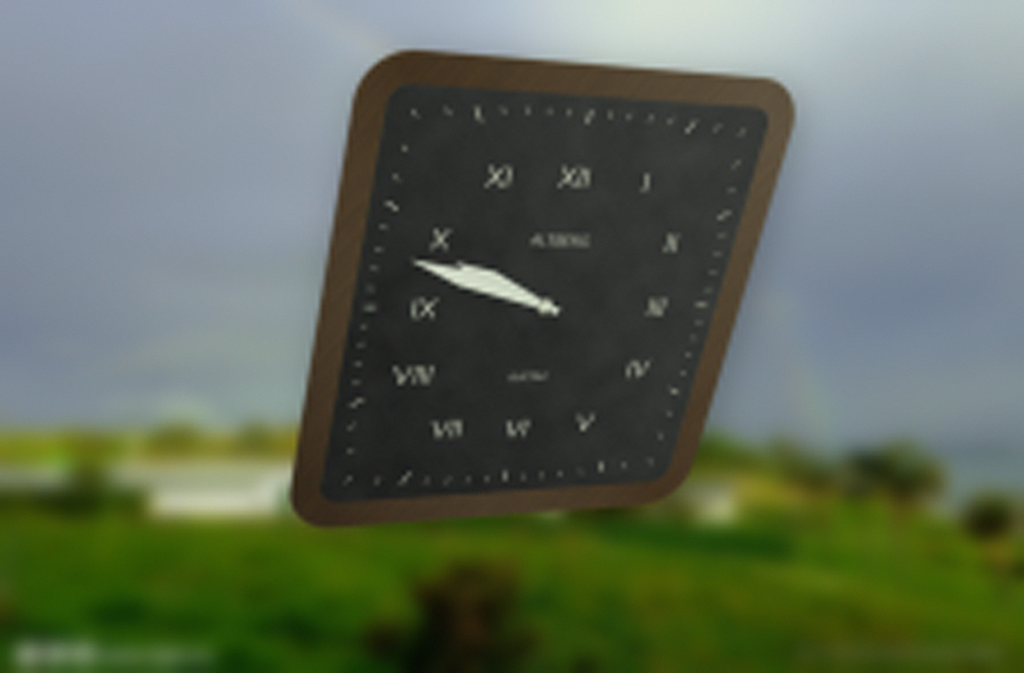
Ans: 9:48
